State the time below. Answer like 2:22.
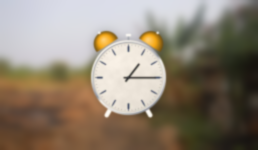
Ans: 1:15
